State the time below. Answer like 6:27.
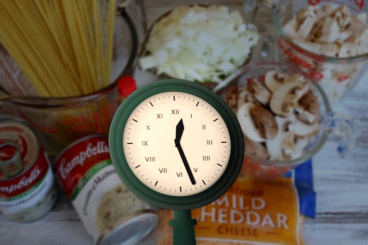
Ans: 12:27
